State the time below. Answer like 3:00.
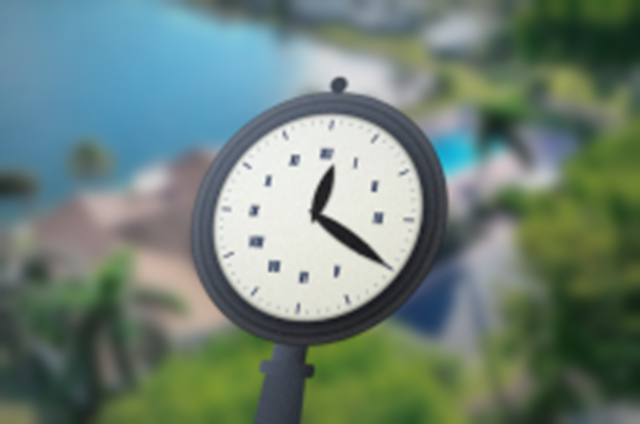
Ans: 12:20
